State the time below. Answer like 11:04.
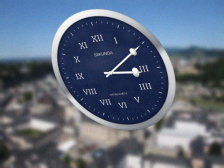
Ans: 3:10
